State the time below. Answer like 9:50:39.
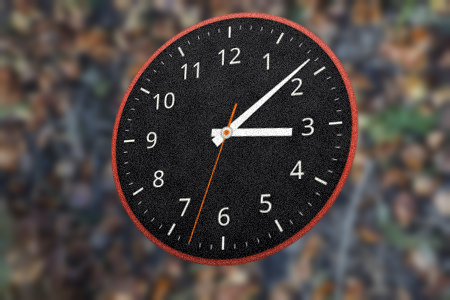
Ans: 3:08:33
